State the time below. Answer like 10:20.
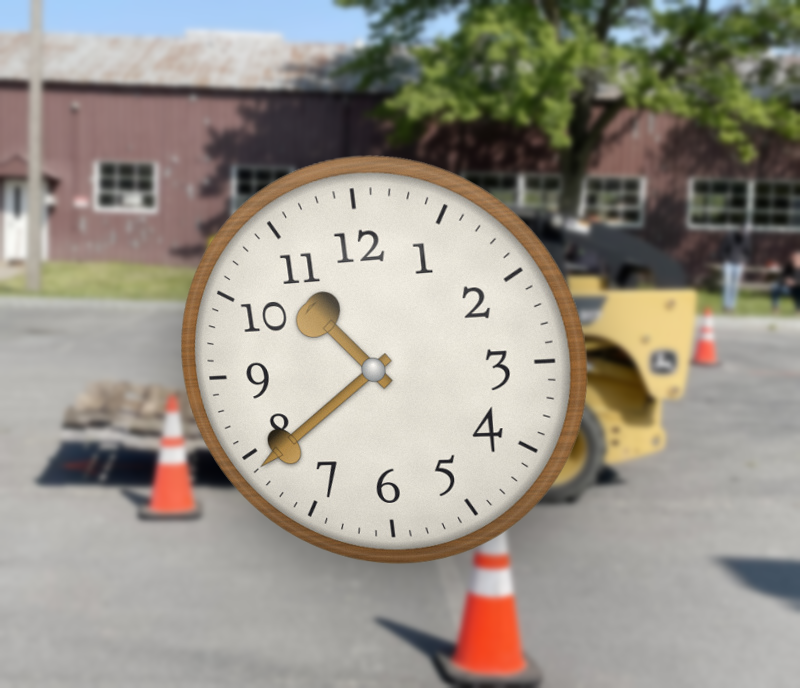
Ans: 10:39
